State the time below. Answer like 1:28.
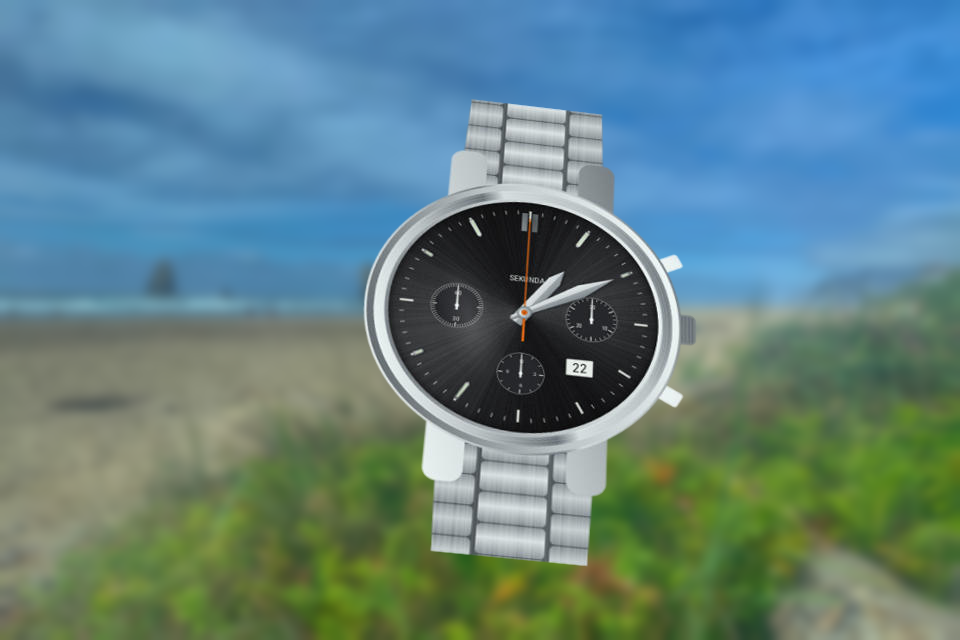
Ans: 1:10
